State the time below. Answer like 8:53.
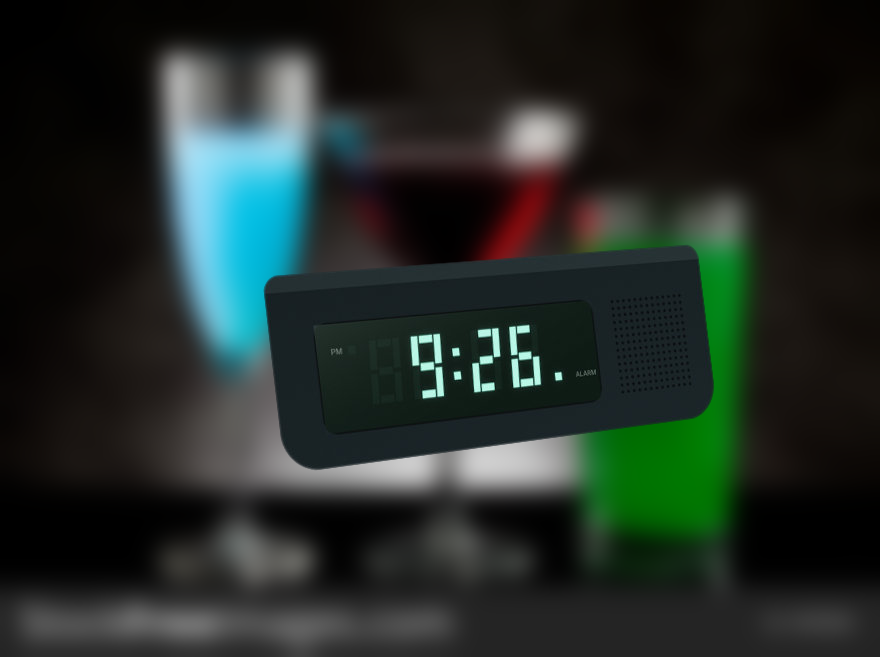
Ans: 9:26
